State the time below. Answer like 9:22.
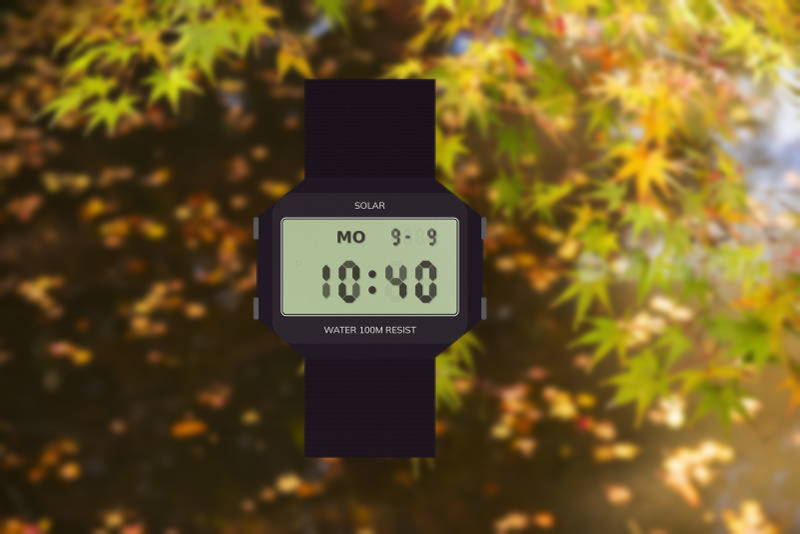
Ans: 10:40
